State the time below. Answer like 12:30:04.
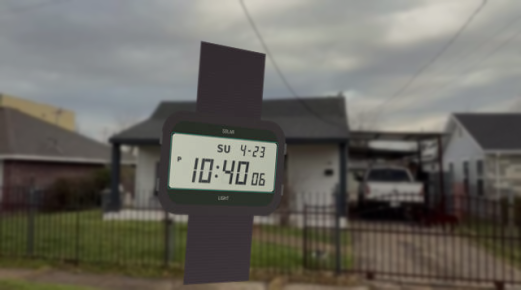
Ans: 10:40:06
